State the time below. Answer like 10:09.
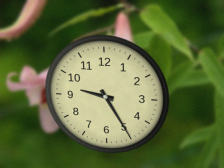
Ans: 9:25
